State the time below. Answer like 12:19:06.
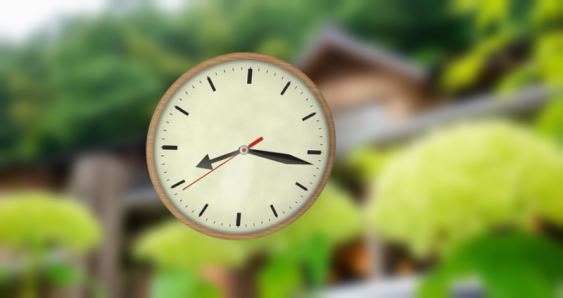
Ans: 8:16:39
